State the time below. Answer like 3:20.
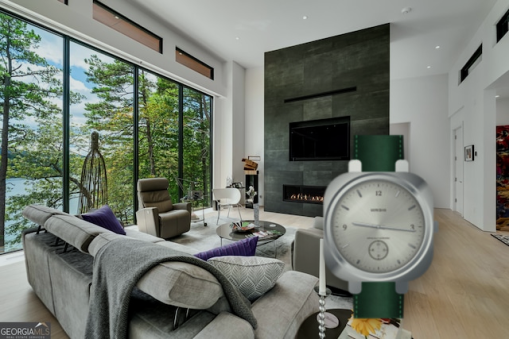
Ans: 9:16
